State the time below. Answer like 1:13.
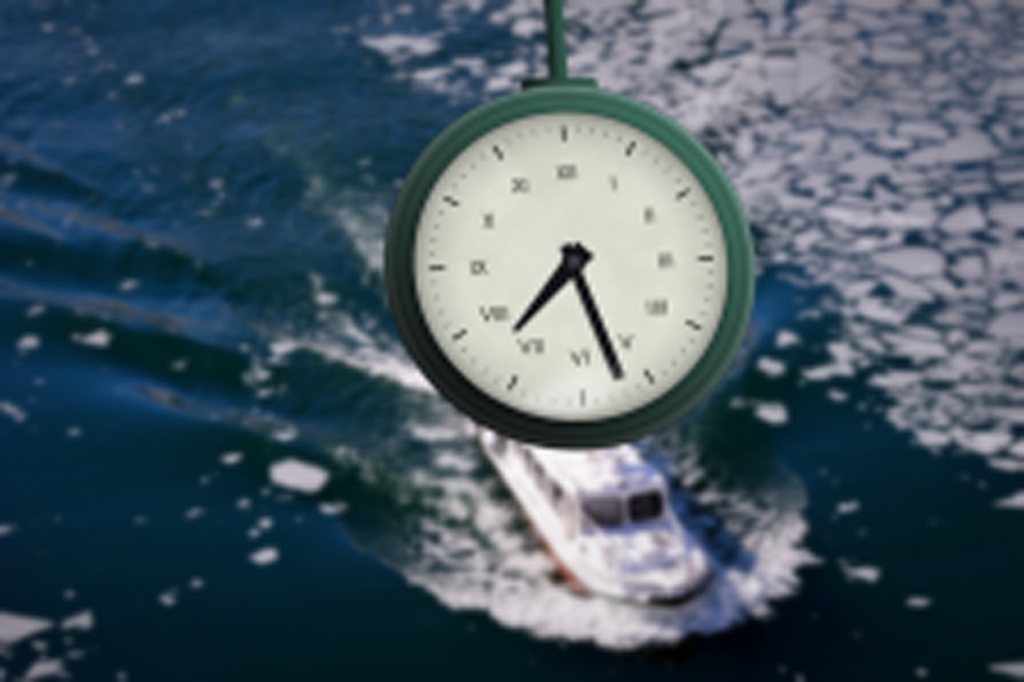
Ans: 7:27
